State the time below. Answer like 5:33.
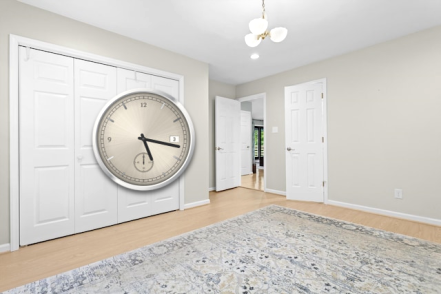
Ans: 5:17
